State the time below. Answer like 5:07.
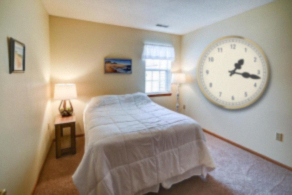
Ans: 1:17
